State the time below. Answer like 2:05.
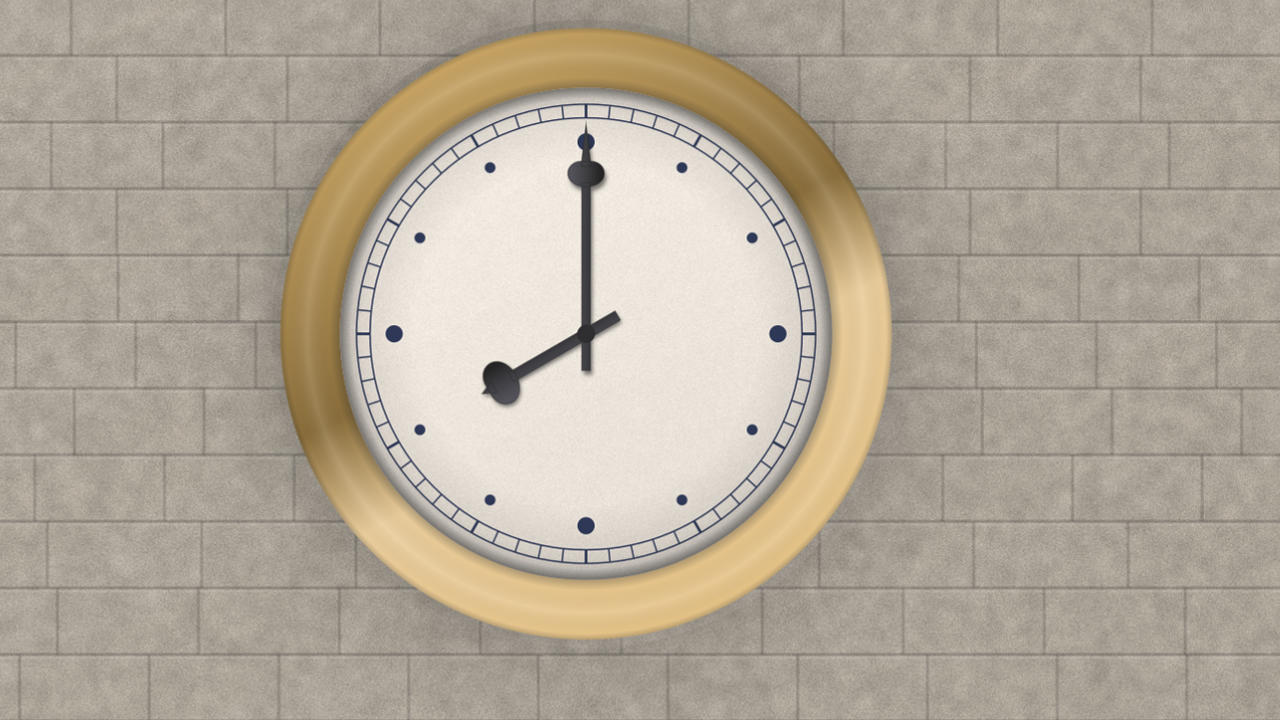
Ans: 8:00
